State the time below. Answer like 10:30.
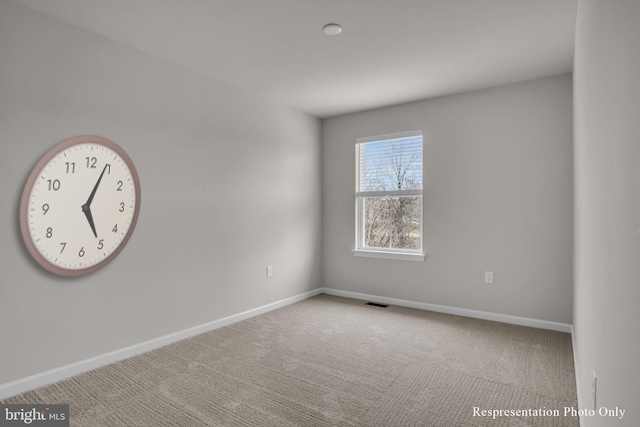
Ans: 5:04
